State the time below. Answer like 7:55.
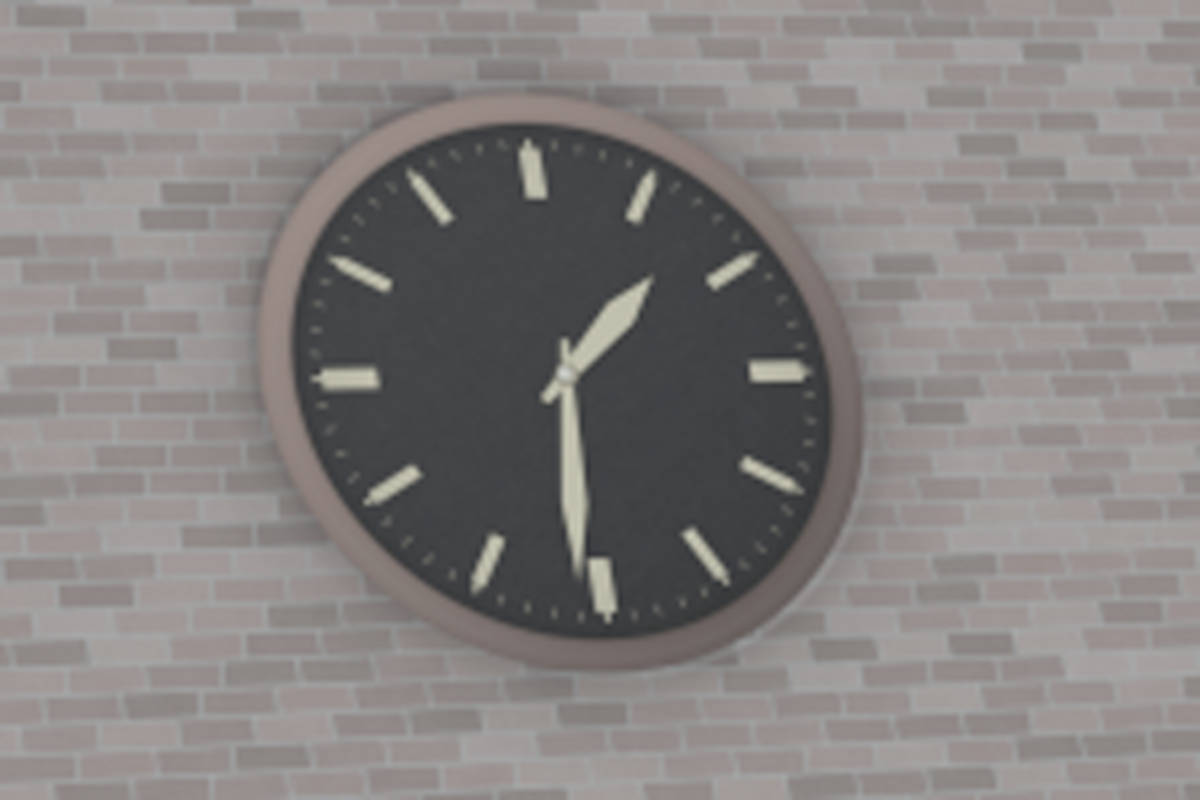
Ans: 1:31
